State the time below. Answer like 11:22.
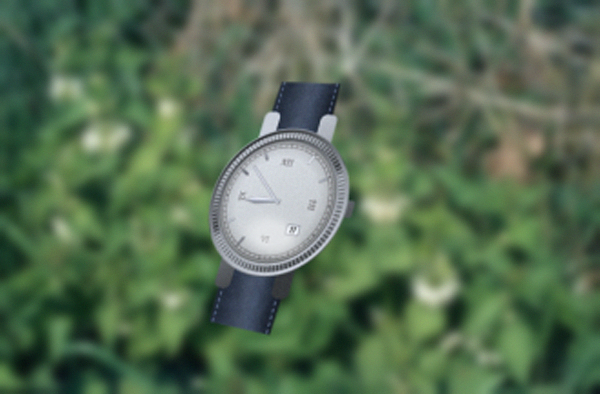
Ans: 8:52
